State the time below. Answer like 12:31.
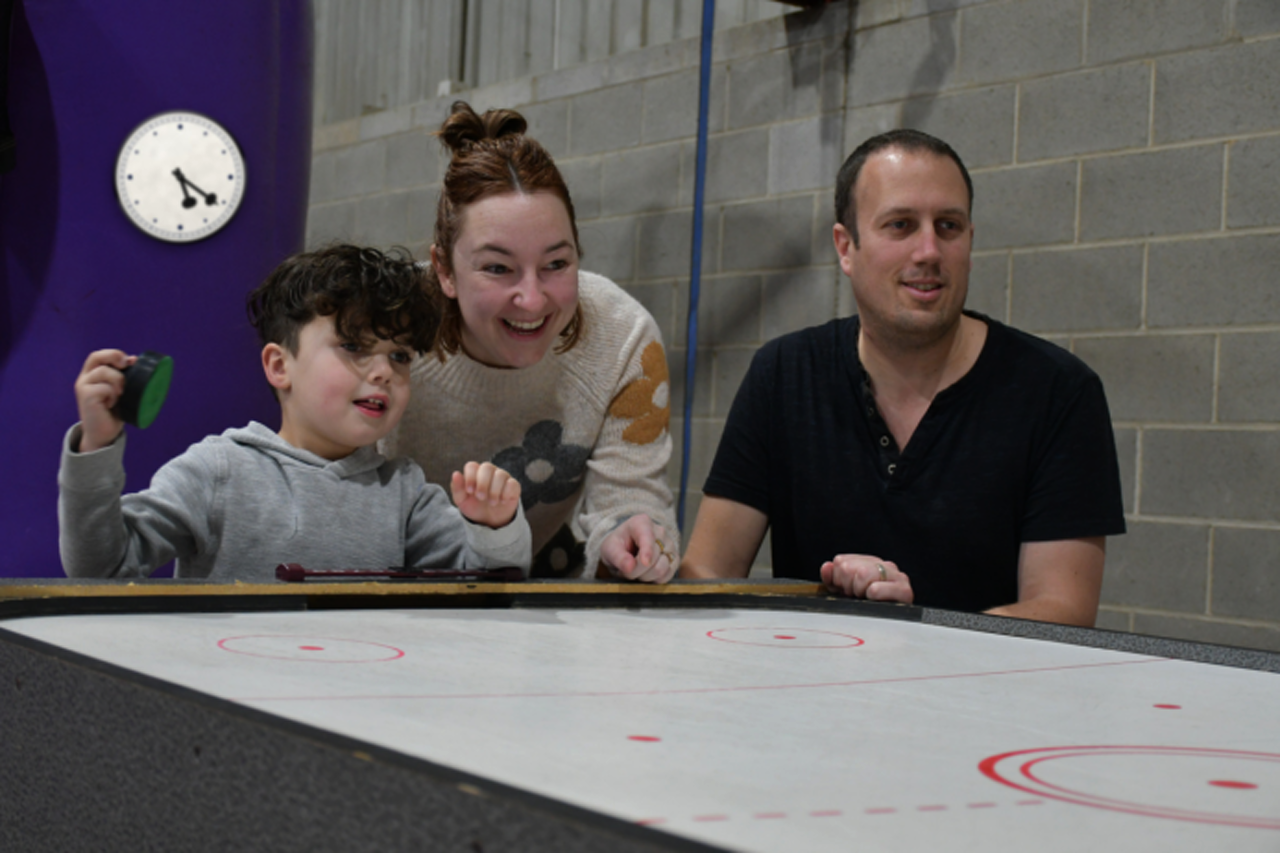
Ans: 5:21
